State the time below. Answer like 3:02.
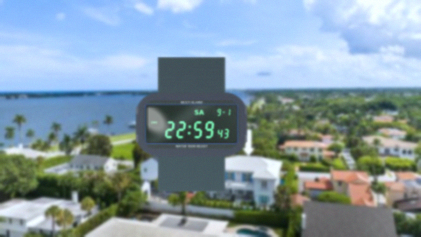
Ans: 22:59
